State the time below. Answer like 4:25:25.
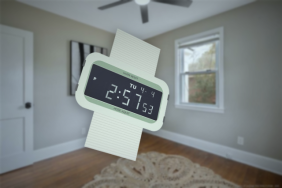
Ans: 2:57:53
